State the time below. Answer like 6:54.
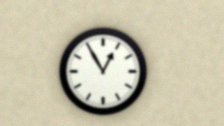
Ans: 12:55
